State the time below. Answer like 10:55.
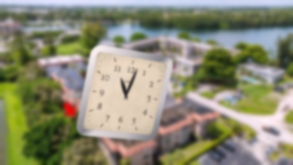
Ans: 11:02
